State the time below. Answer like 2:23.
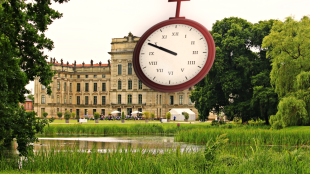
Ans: 9:49
